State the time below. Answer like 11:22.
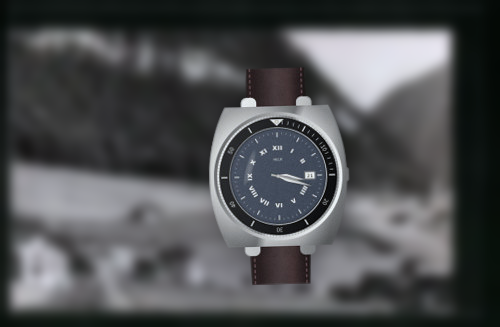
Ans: 3:18
